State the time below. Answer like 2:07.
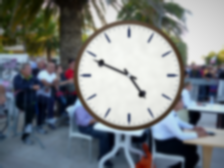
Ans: 4:49
